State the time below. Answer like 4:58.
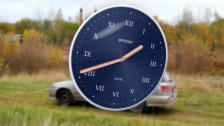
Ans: 1:41
